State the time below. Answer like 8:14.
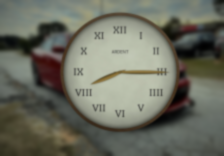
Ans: 8:15
